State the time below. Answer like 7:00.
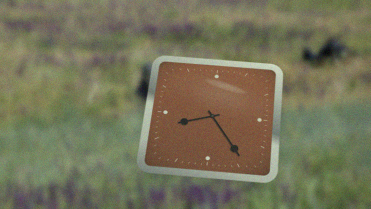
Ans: 8:24
